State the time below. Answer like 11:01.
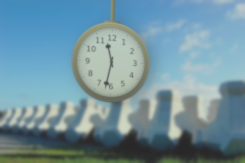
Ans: 11:32
